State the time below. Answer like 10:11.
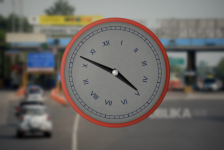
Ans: 4:52
